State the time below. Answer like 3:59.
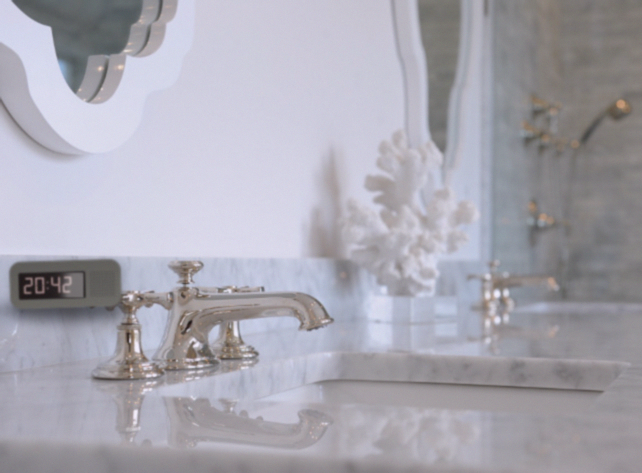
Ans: 20:42
